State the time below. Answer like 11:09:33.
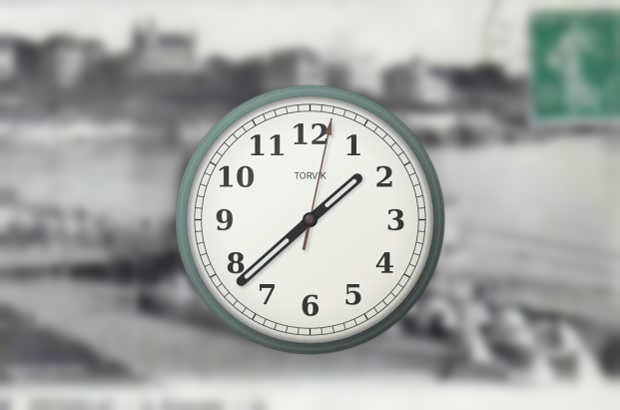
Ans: 1:38:02
